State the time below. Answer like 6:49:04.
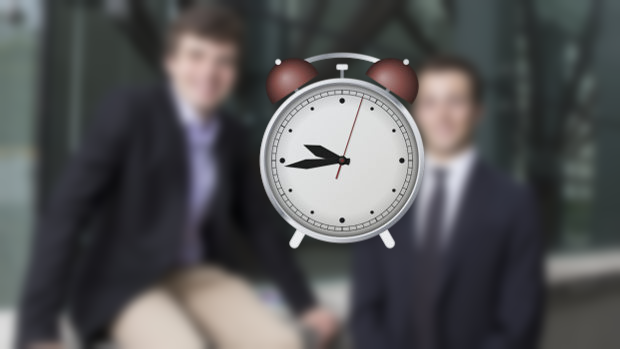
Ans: 9:44:03
